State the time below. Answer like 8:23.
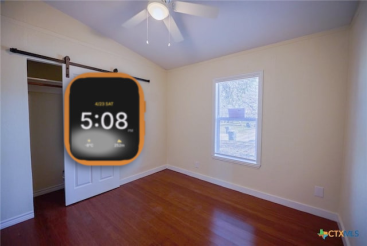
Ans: 5:08
